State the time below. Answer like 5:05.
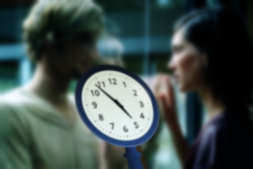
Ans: 4:53
